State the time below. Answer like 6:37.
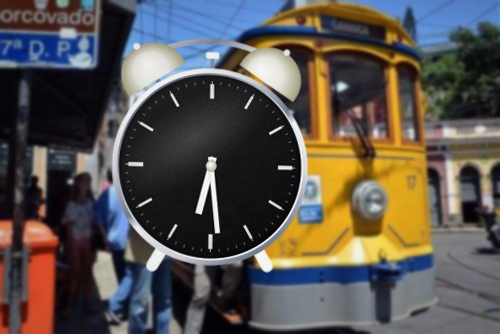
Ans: 6:29
